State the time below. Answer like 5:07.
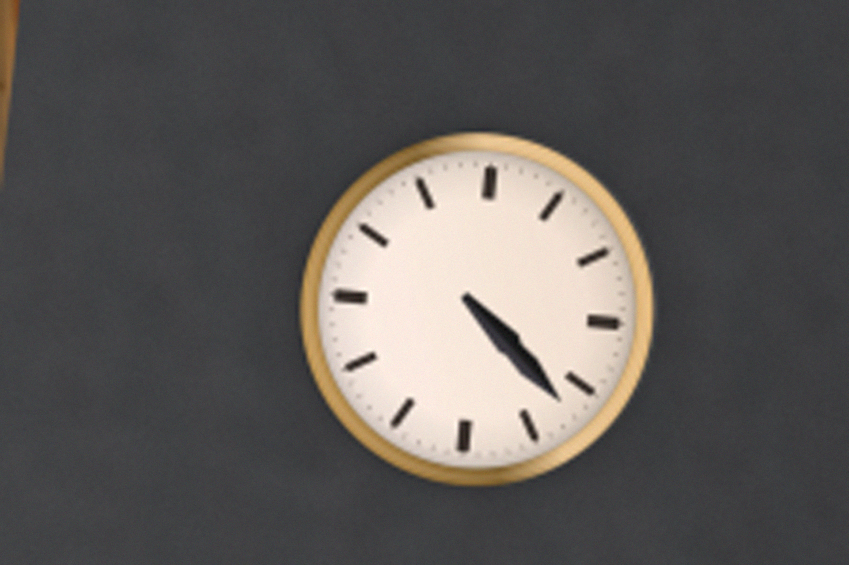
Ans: 4:22
